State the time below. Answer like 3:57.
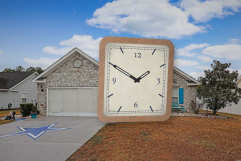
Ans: 1:50
